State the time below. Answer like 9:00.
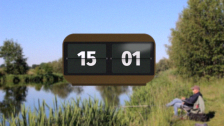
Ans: 15:01
